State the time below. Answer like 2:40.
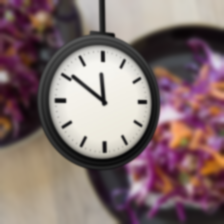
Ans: 11:51
